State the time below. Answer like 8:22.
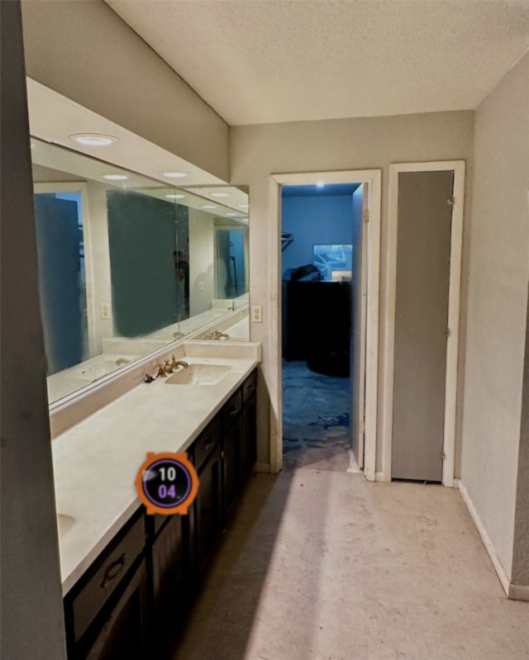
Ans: 10:04
